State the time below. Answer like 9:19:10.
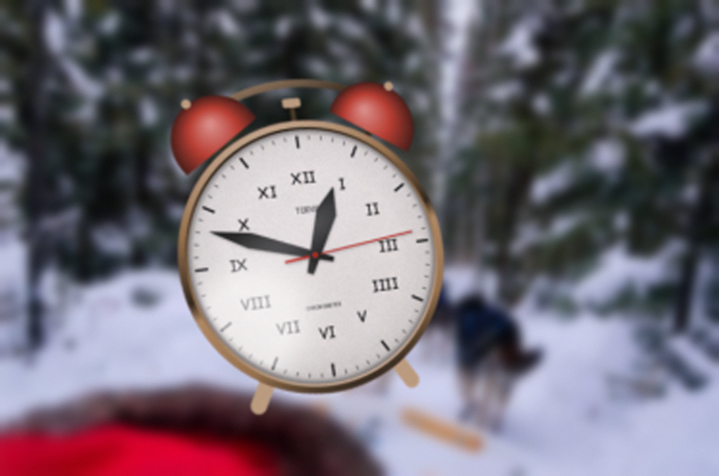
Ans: 12:48:14
